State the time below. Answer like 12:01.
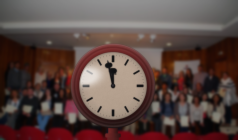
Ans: 11:58
